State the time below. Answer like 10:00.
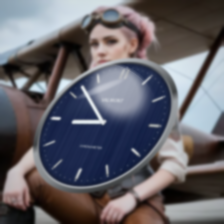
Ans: 8:52
